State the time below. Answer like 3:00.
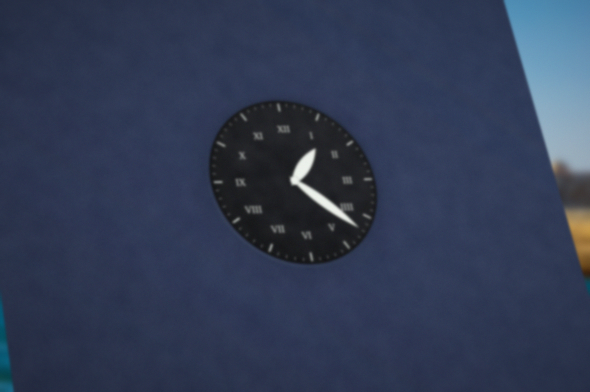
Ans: 1:22
